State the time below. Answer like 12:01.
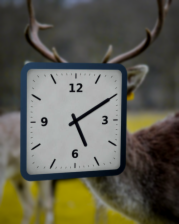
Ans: 5:10
